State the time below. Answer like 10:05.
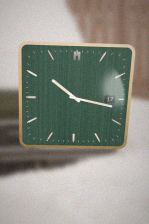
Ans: 10:17
